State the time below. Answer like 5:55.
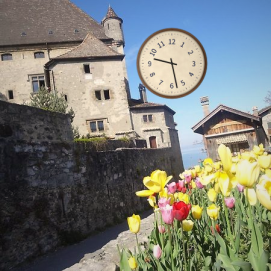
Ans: 9:28
